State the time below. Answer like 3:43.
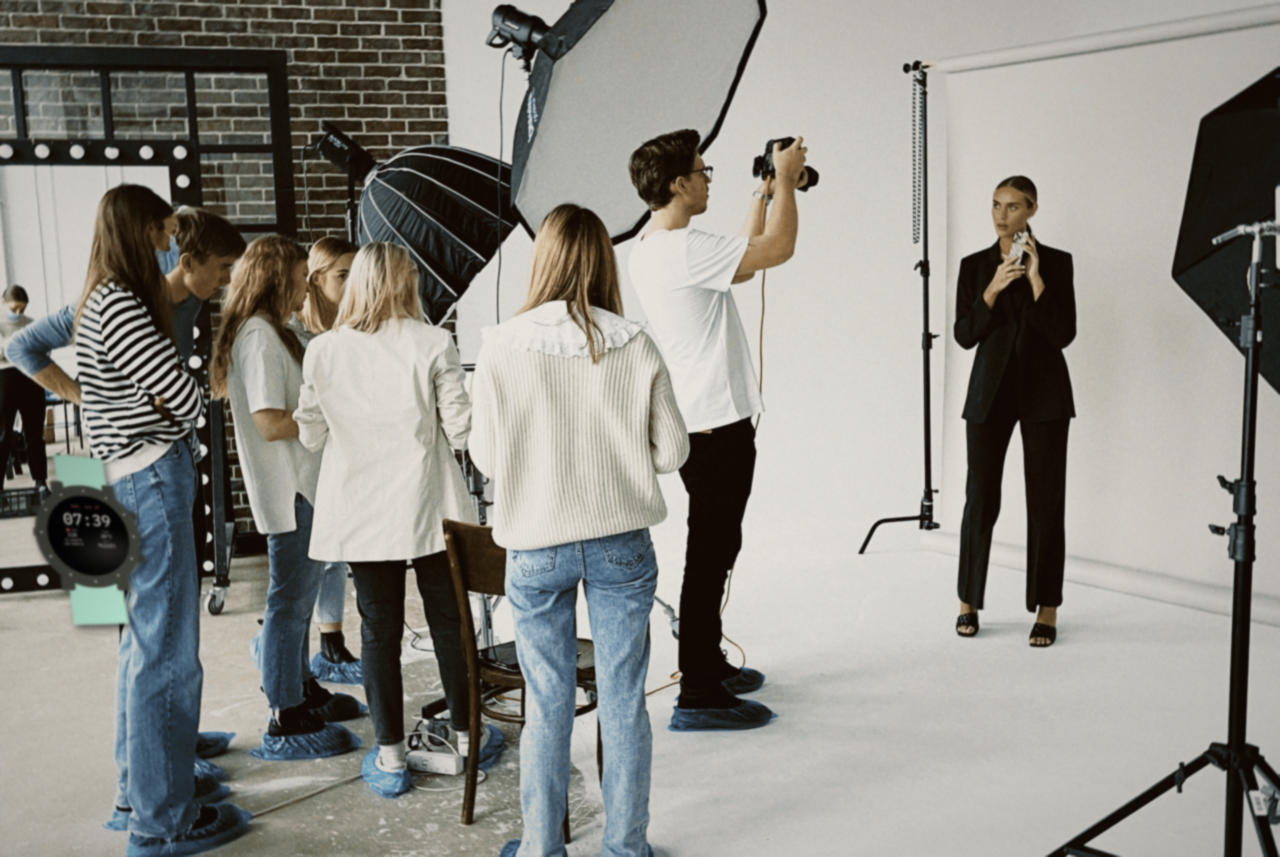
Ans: 7:39
